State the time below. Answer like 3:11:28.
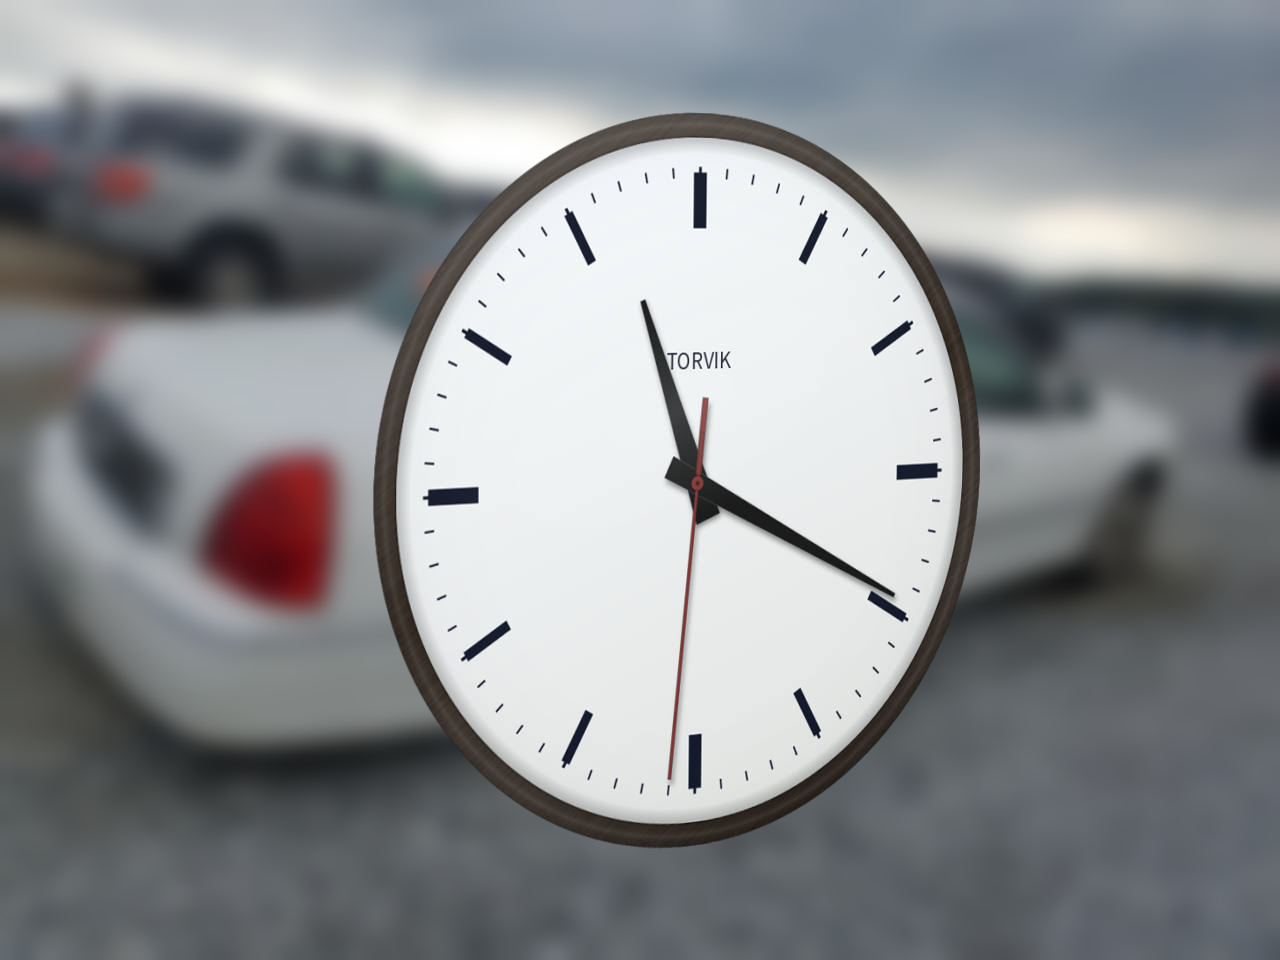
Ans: 11:19:31
